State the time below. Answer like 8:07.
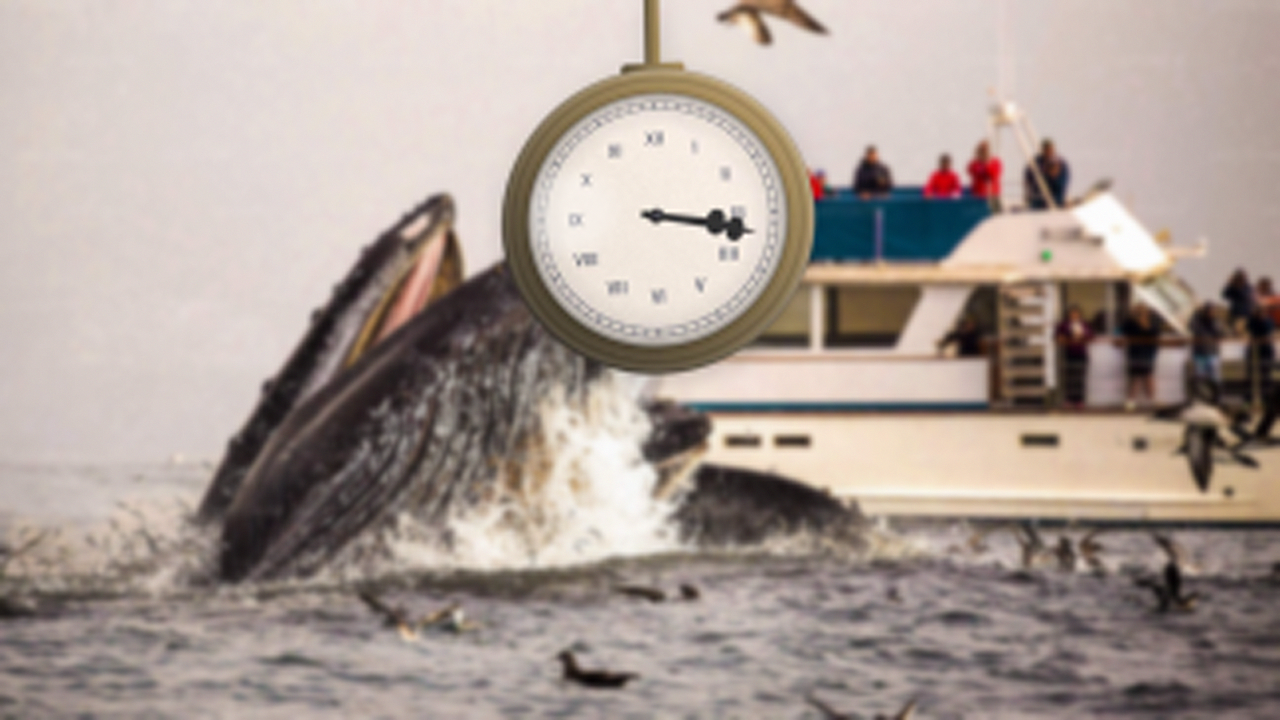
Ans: 3:17
